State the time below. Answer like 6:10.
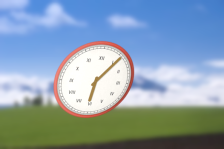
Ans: 6:06
